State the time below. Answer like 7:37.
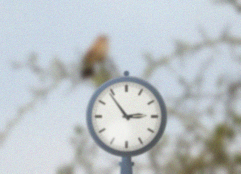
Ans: 2:54
